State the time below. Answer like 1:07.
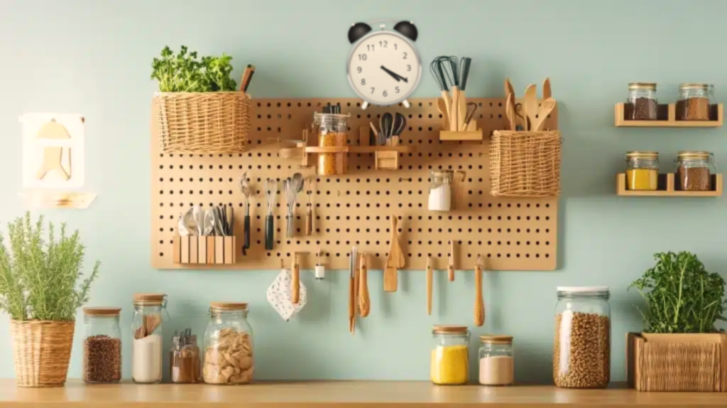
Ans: 4:20
